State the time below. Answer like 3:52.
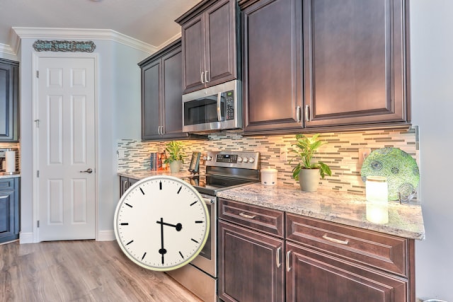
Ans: 3:30
